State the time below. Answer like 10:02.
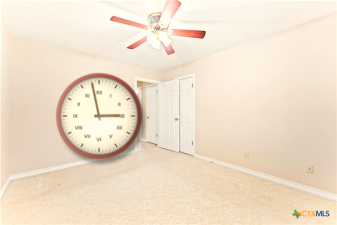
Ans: 2:58
